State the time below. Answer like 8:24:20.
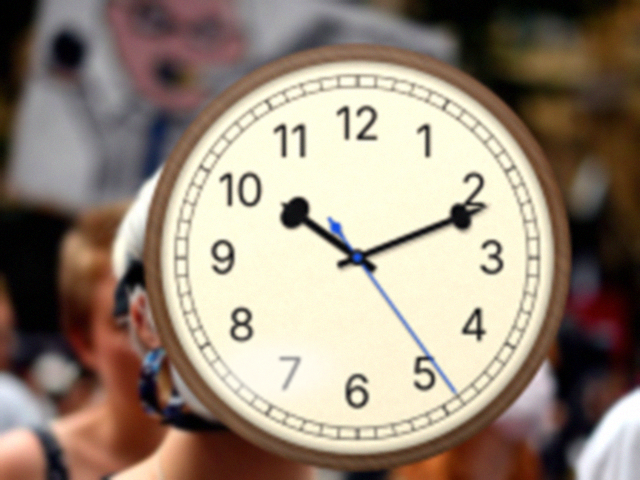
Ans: 10:11:24
